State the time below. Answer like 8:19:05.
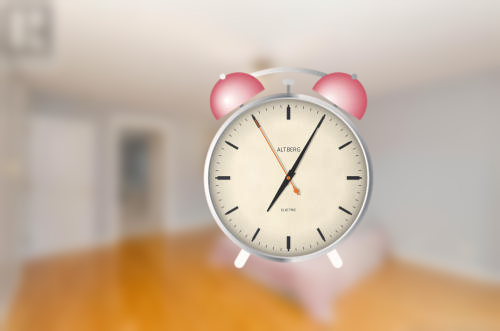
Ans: 7:04:55
